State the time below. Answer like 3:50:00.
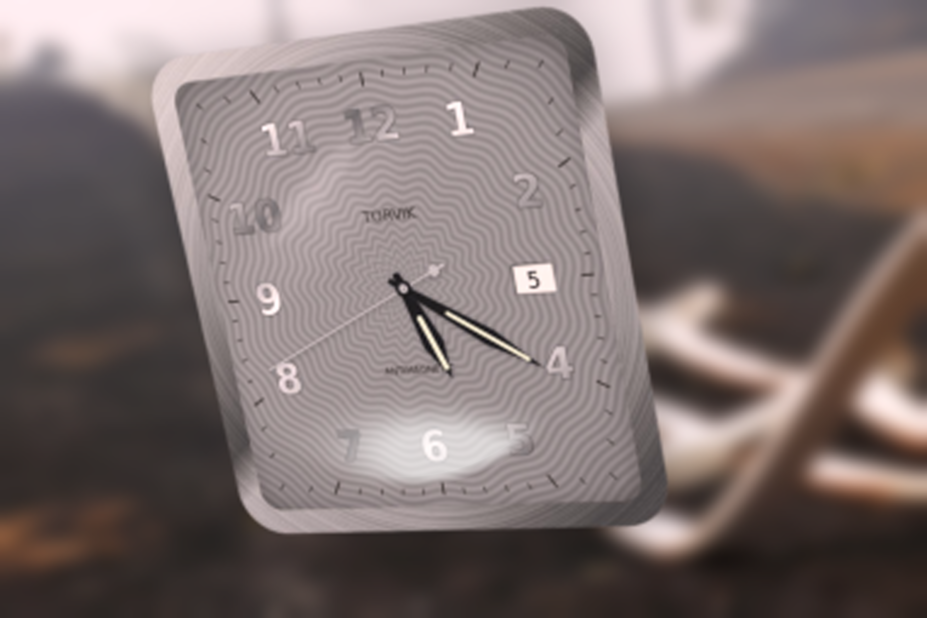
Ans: 5:20:41
